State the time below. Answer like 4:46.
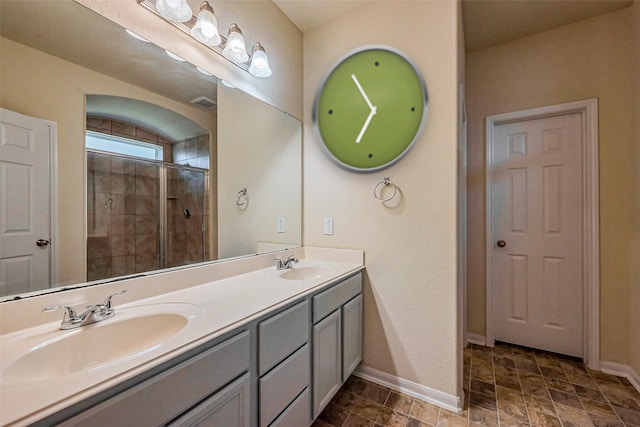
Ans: 6:54
